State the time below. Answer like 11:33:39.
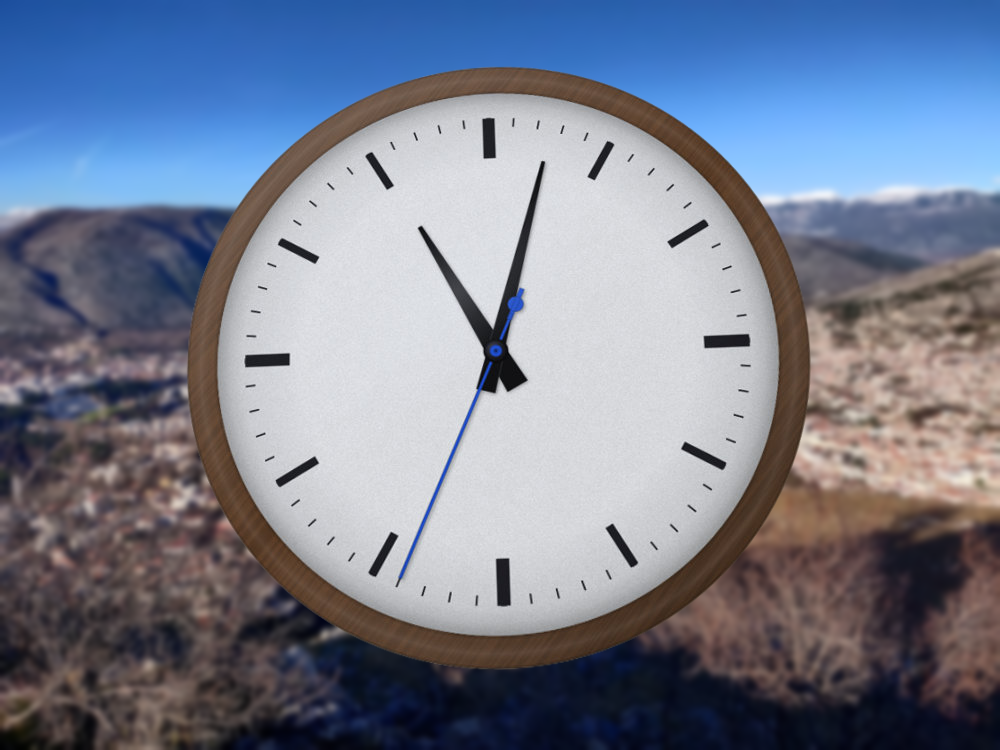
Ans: 11:02:34
